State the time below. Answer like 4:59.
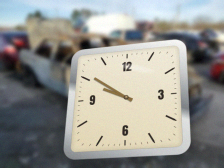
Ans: 9:51
